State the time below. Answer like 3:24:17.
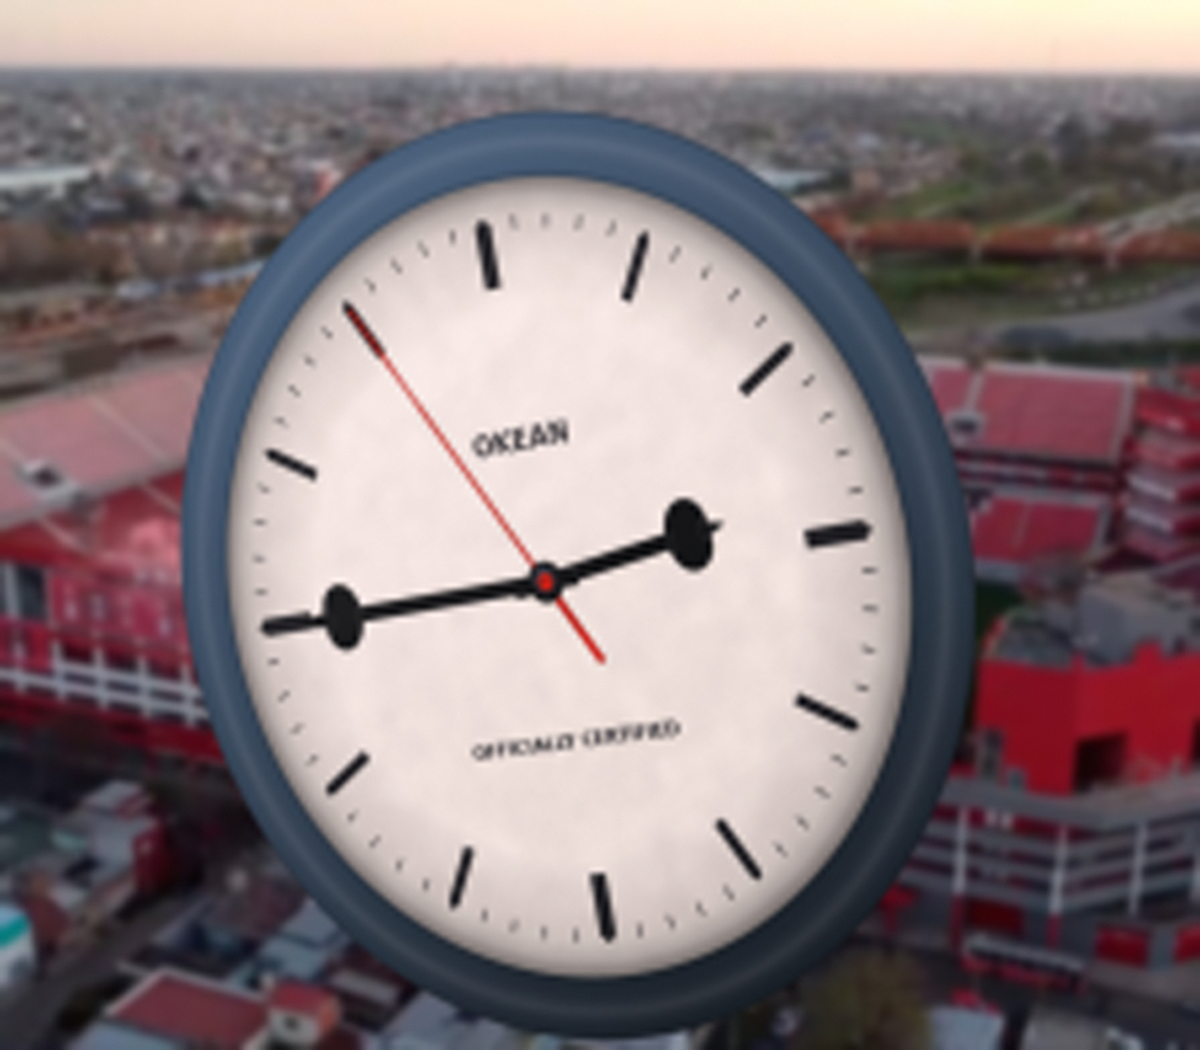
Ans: 2:44:55
